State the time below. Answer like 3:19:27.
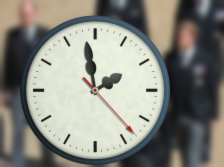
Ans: 1:58:23
